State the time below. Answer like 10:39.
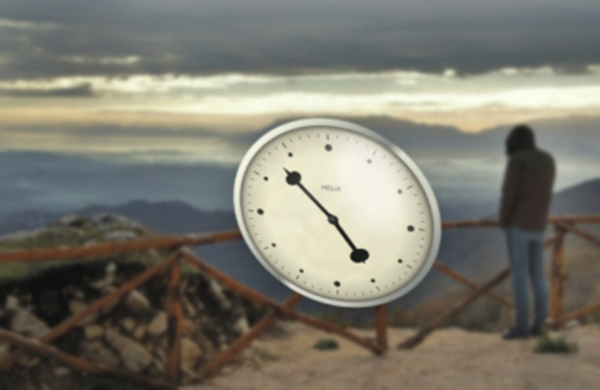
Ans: 4:53
